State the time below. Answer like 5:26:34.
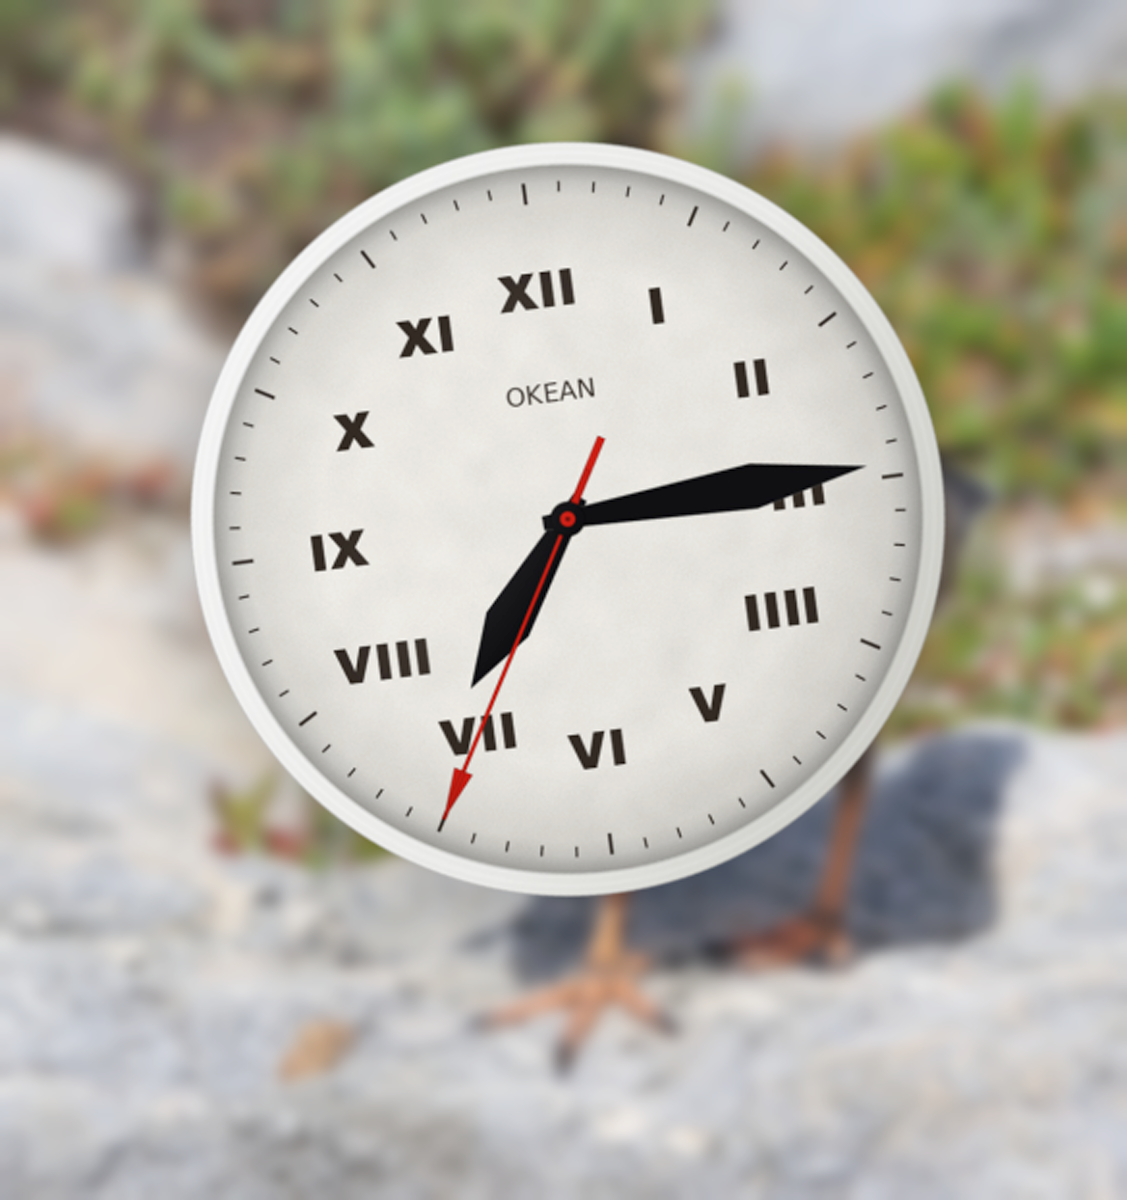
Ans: 7:14:35
